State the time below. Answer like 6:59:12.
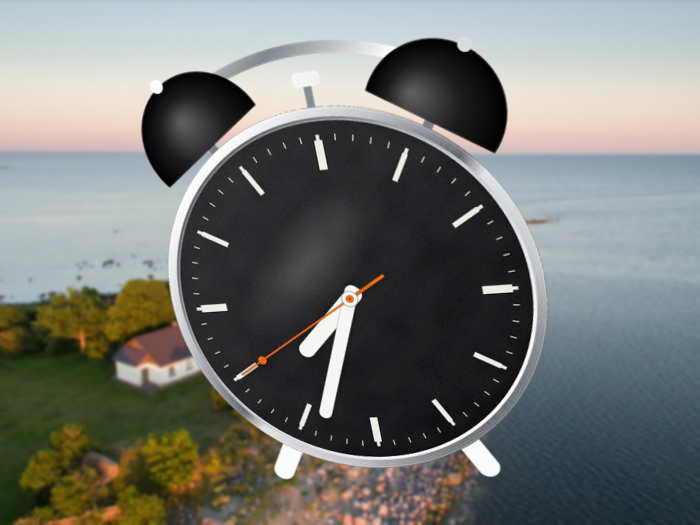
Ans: 7:33:40
